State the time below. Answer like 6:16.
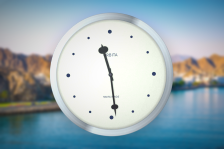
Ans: 11:29
